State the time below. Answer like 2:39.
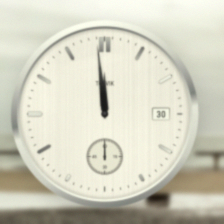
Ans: 11:59
